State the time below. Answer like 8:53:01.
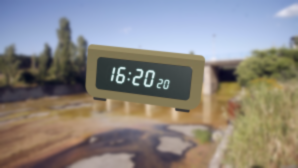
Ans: 16:20:20
